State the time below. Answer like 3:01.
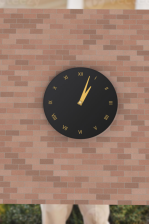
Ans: 1:03
